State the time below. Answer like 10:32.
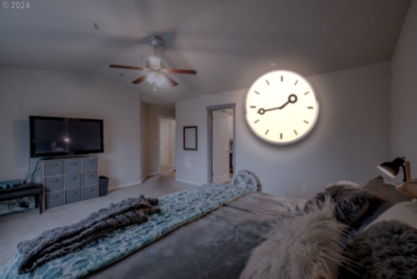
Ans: 1:43
